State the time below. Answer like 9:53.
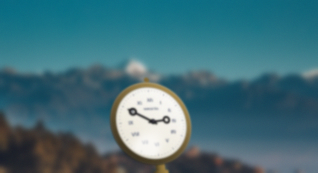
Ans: 2:50
